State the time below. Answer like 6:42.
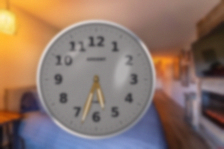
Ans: 5:33
